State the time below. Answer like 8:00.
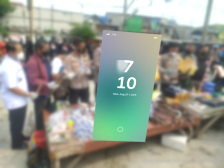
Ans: 7:10
